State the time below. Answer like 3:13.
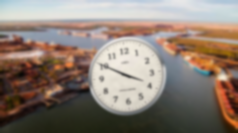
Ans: 3:50
